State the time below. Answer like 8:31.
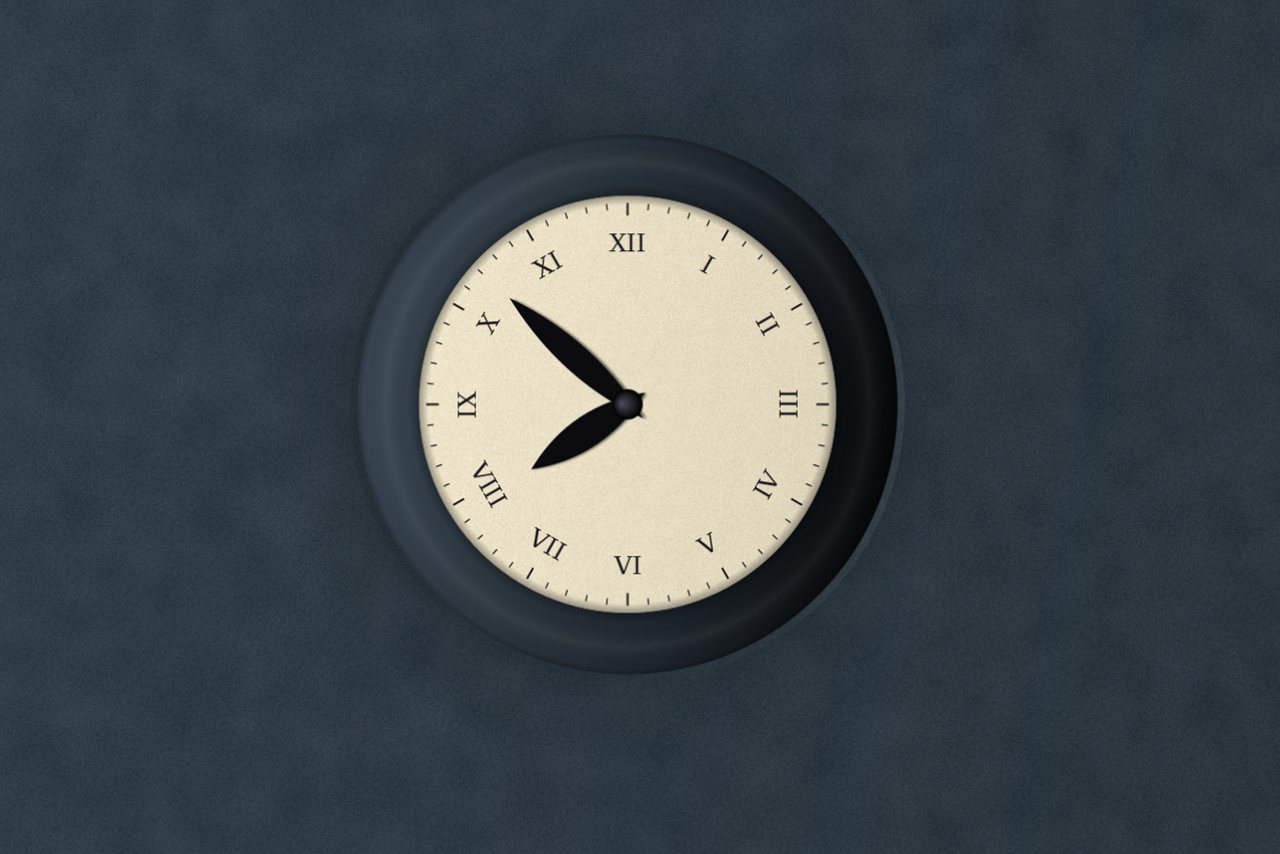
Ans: 7:52
